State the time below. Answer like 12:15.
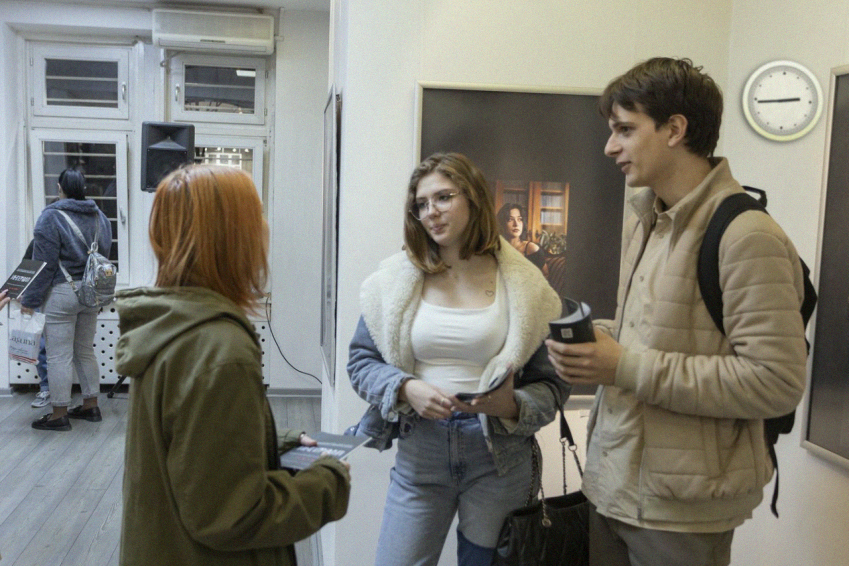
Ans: 2:44
